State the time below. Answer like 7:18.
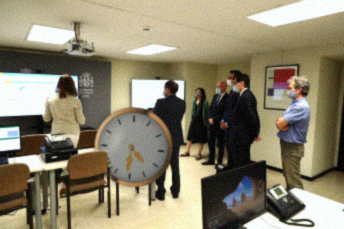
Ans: 4:31
